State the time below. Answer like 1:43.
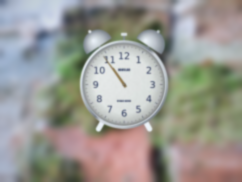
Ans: 10:54
